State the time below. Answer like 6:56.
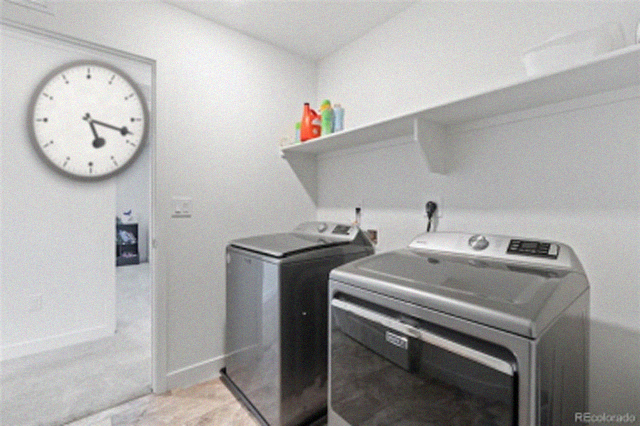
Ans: 5:18
